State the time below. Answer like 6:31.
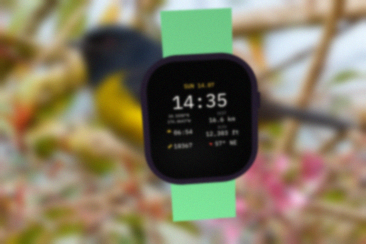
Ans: 14:35
